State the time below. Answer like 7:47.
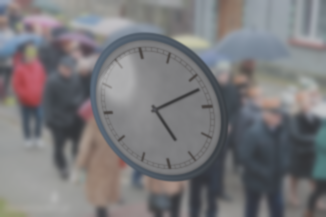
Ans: 5:12
